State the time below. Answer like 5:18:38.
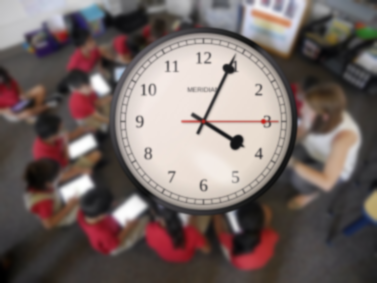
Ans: 4:04:15
